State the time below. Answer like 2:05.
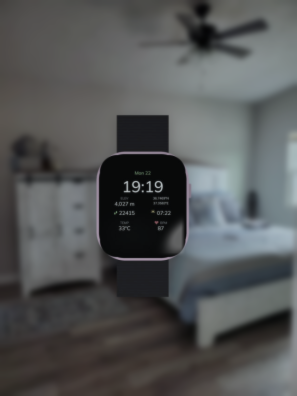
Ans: 19:19
